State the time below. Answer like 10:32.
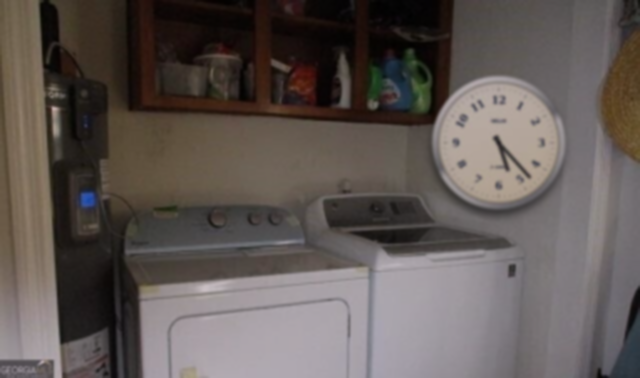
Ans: 5:23
